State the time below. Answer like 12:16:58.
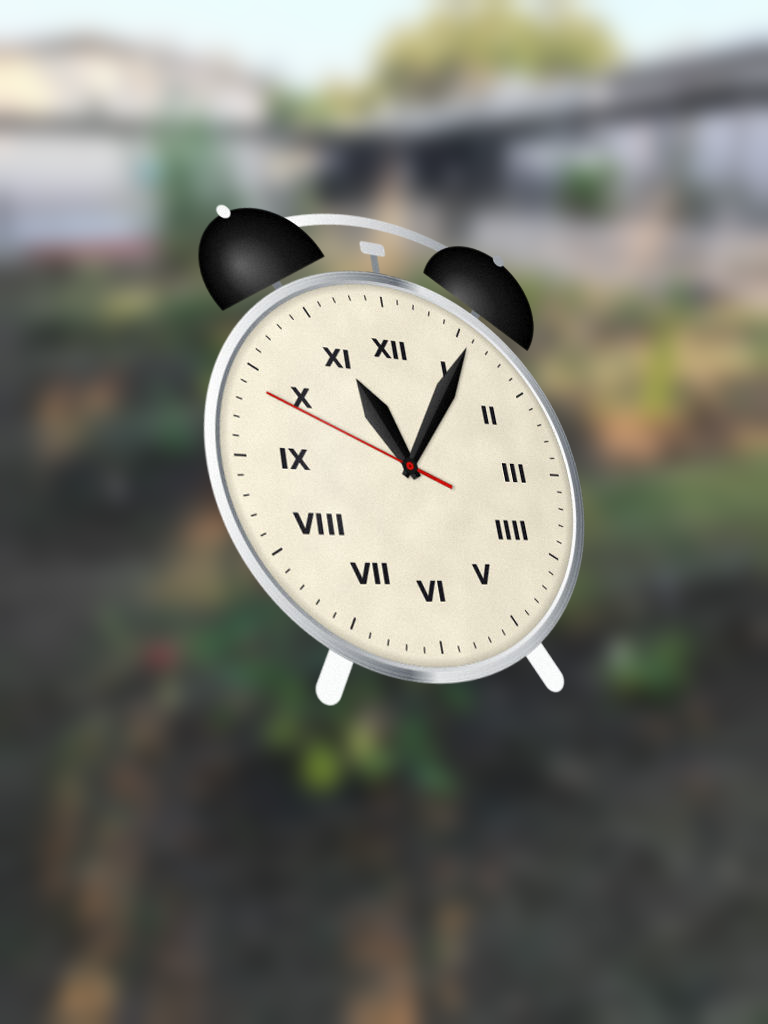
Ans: 11:05:49
